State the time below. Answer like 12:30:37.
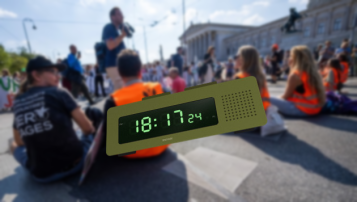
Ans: 18:17:24
